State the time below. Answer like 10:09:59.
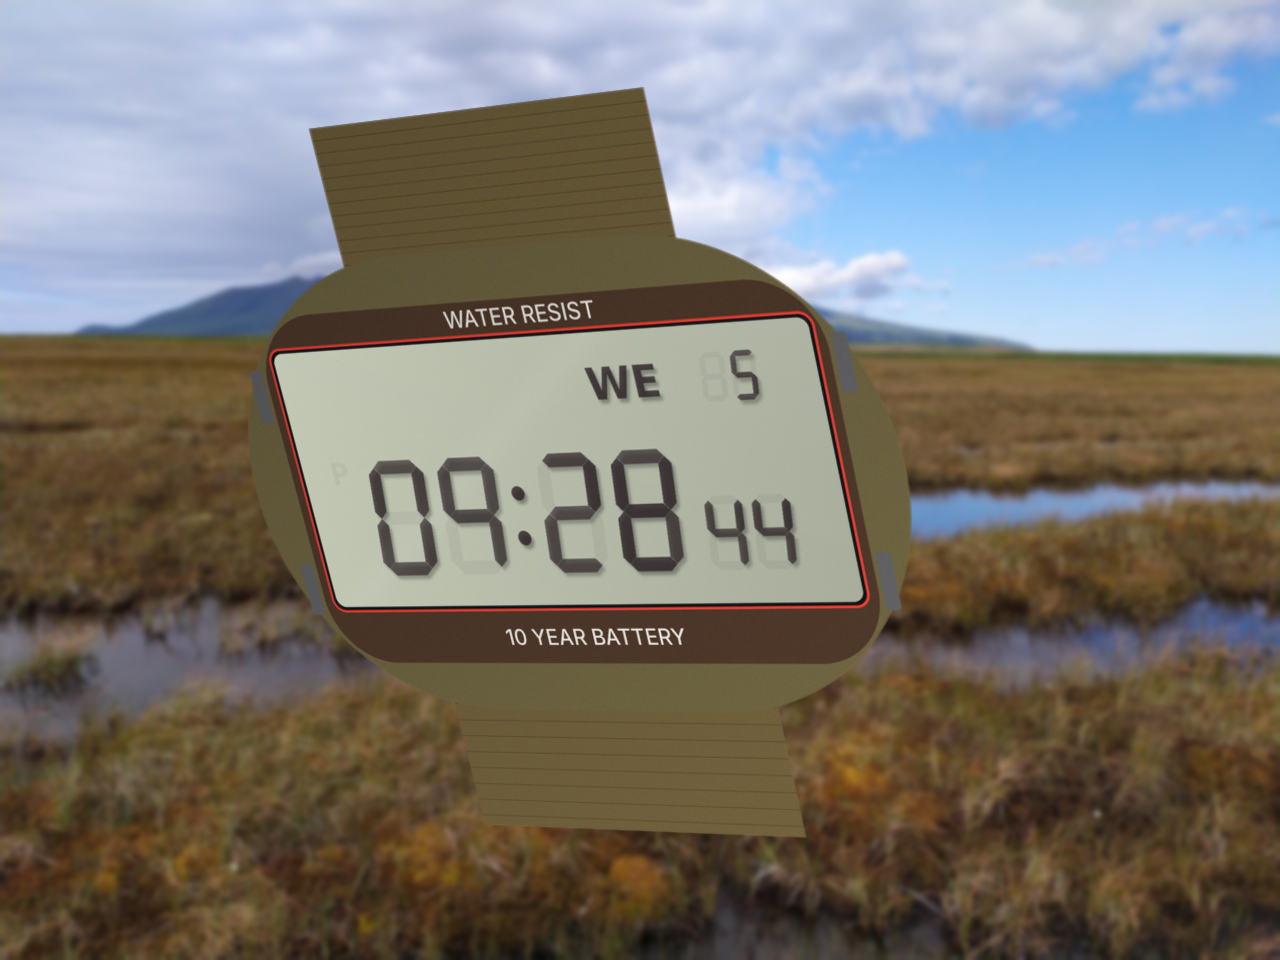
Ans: 9:28:44
